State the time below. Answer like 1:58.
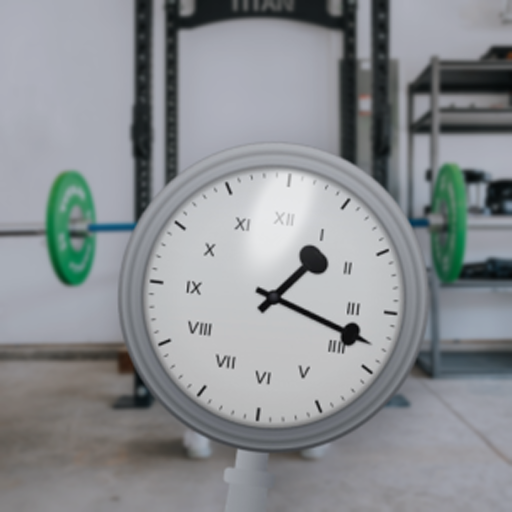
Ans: 1:18
